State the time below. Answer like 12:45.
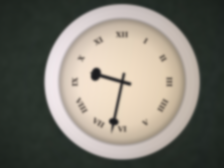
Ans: 9:32
